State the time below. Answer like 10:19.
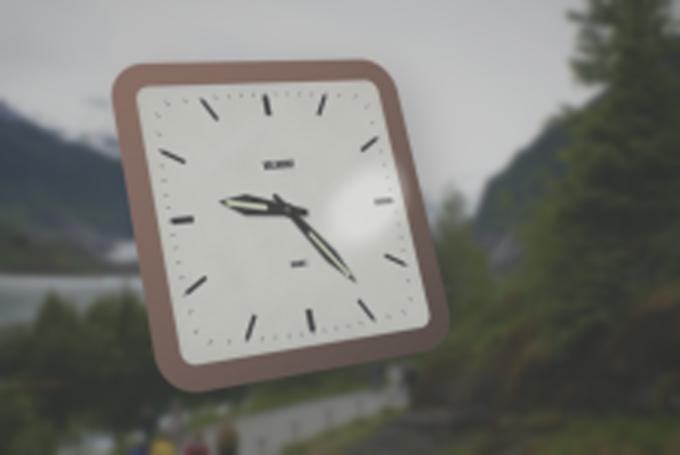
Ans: 9:24
